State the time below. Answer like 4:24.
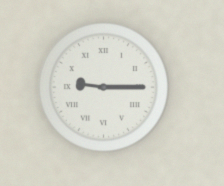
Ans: 9:15
